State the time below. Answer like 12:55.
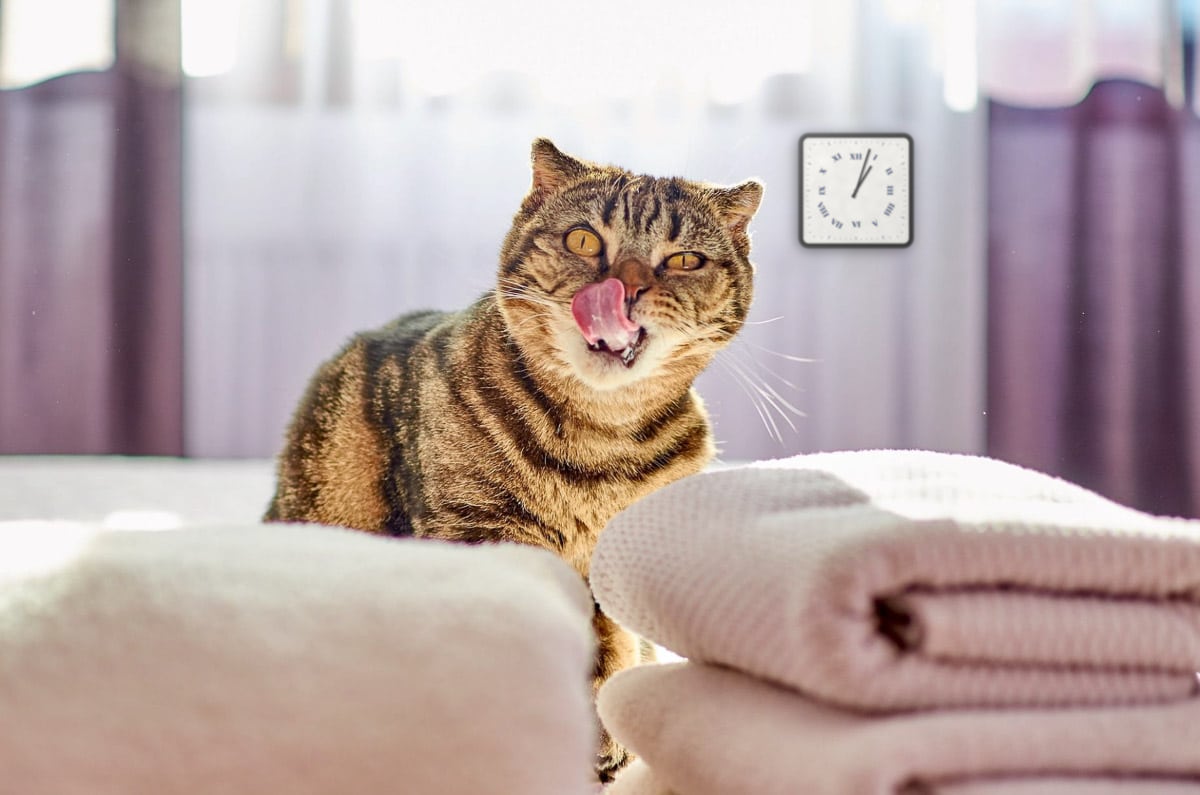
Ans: 1:03
